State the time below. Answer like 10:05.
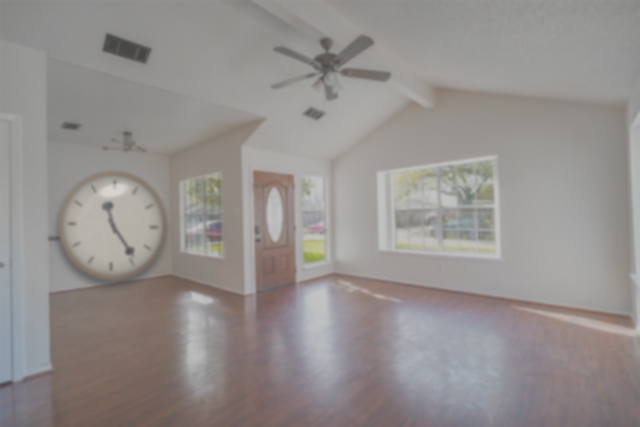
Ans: 11:24
